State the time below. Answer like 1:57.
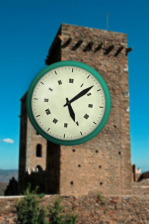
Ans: 5:08
